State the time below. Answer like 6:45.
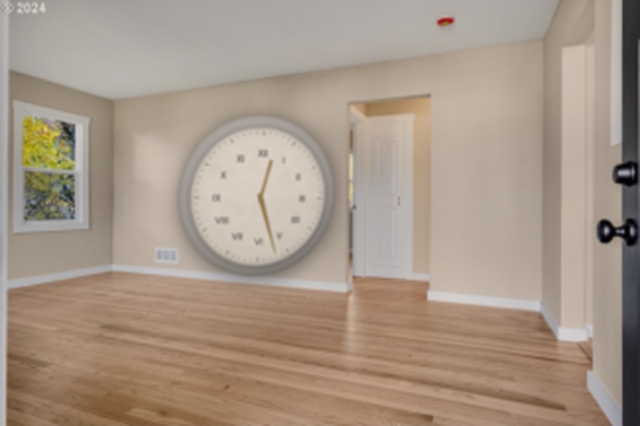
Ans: 12:27
